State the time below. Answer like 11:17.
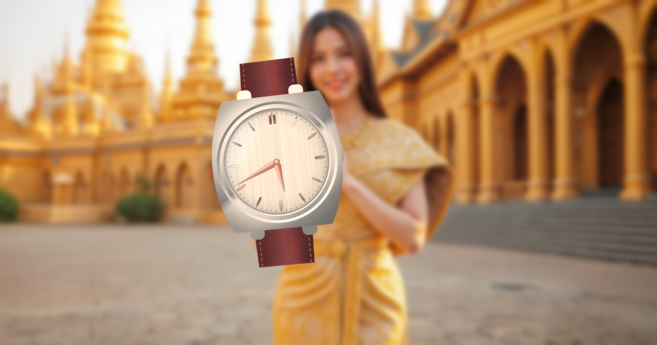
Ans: 5:41
